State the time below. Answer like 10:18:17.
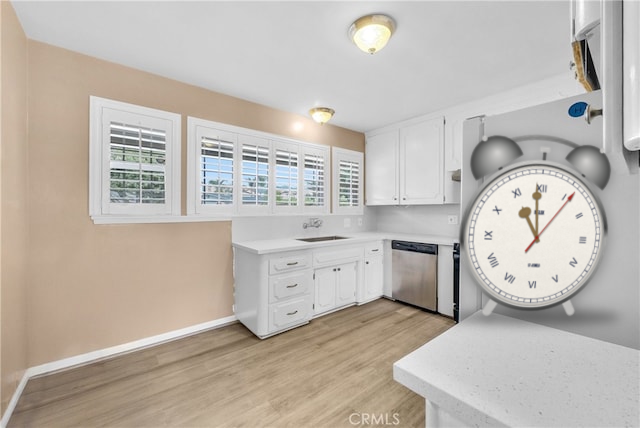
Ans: 10:59:06
